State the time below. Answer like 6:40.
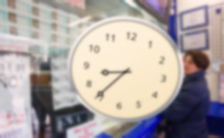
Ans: 8:36
